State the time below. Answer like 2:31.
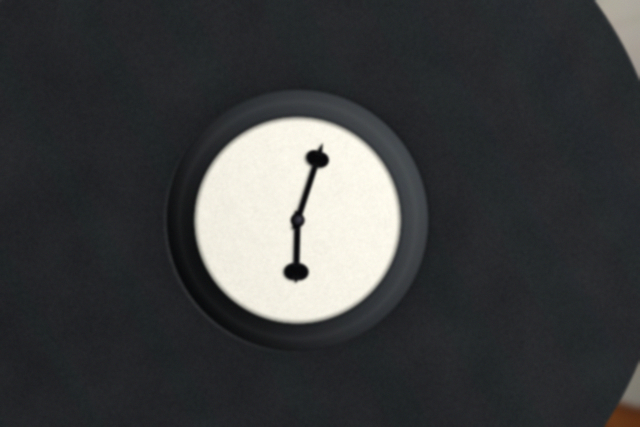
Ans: 6:03
